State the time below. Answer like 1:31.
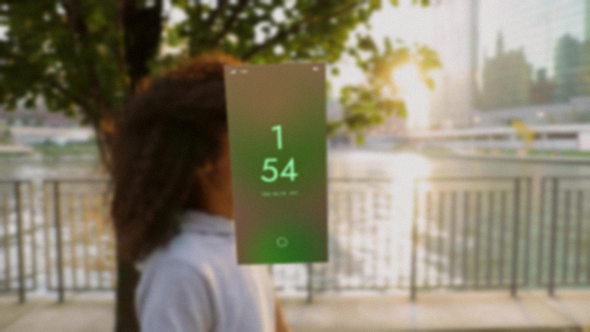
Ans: 1:54
